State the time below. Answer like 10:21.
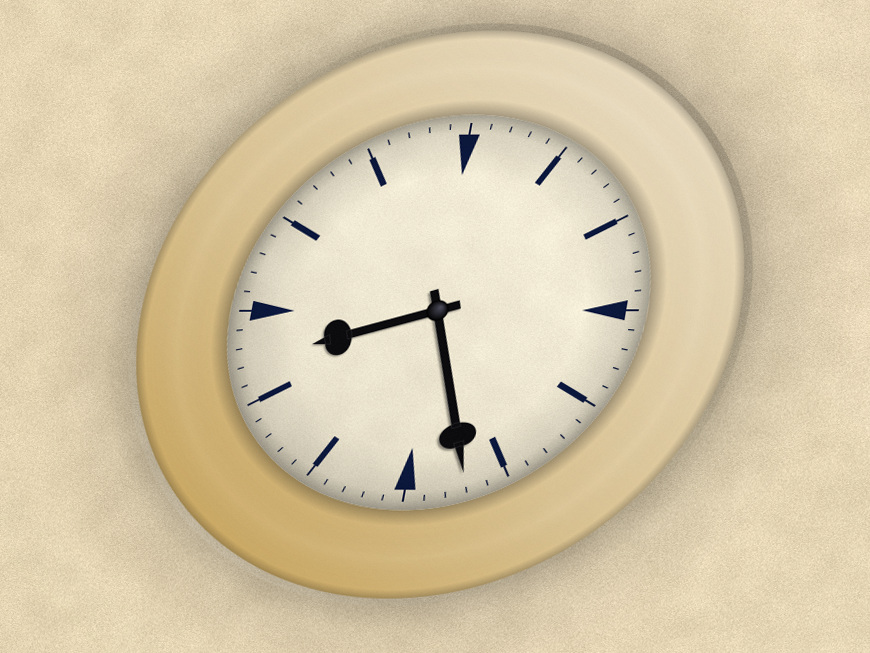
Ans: 8:27
